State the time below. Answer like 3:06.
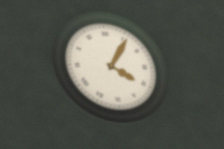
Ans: 4:06
